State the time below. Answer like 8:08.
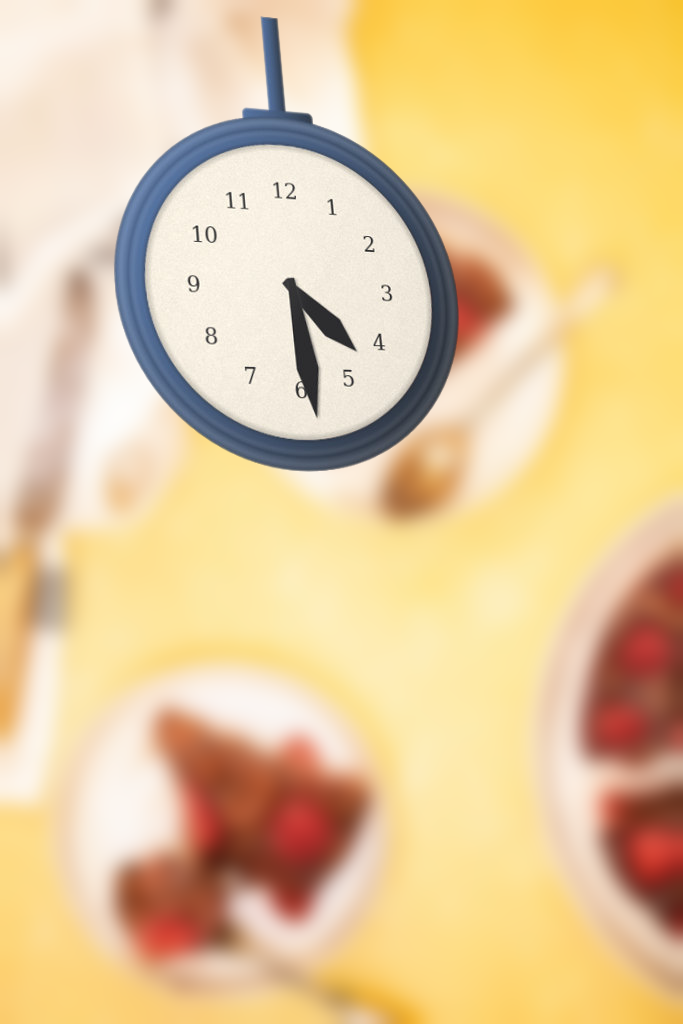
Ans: 4:29
